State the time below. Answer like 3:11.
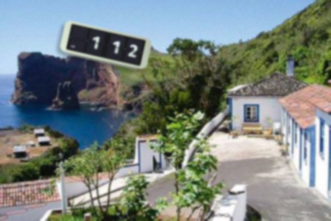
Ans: 1:12
